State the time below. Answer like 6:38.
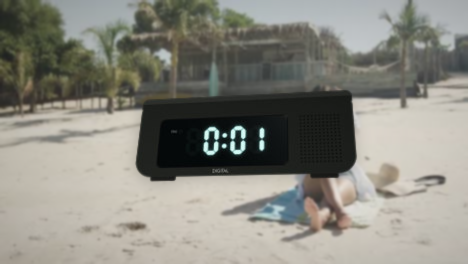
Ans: 0:01
